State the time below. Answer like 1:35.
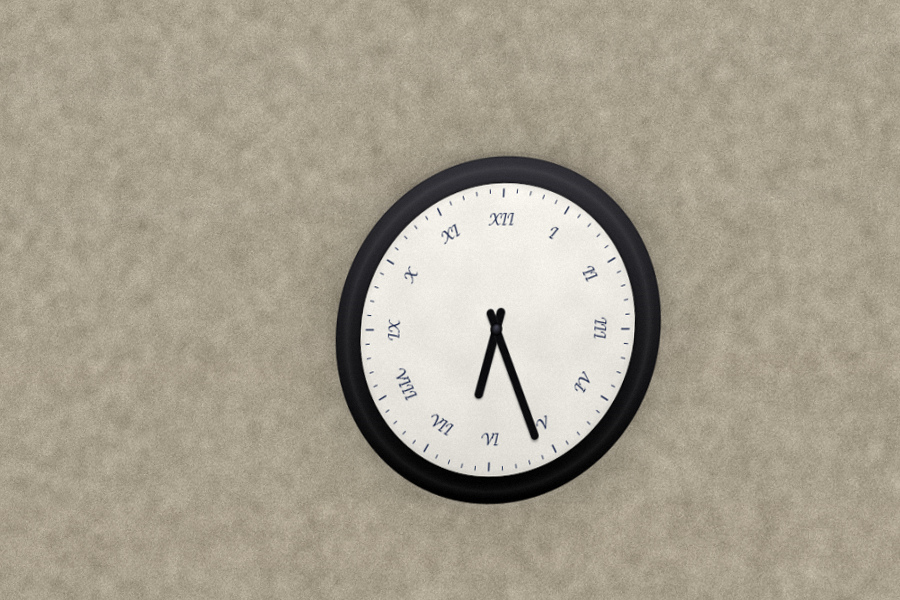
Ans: 6:26
